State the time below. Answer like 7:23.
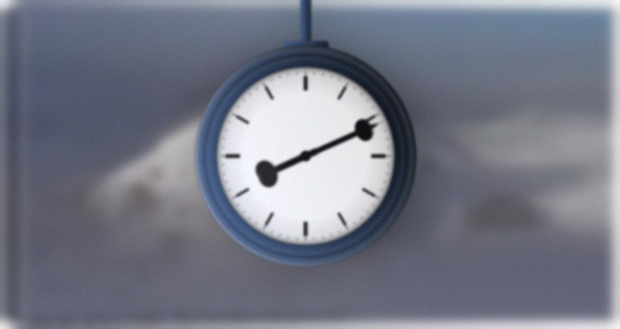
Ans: 8:11
